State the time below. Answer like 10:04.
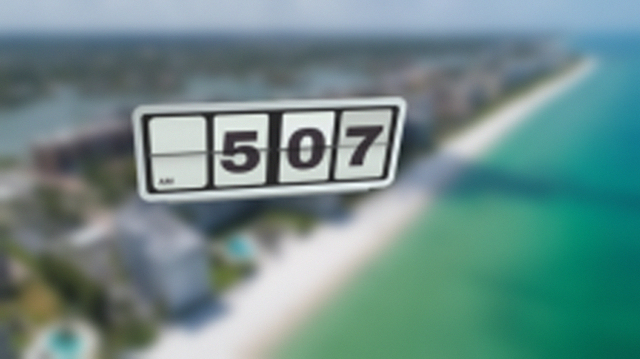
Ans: 5:07
